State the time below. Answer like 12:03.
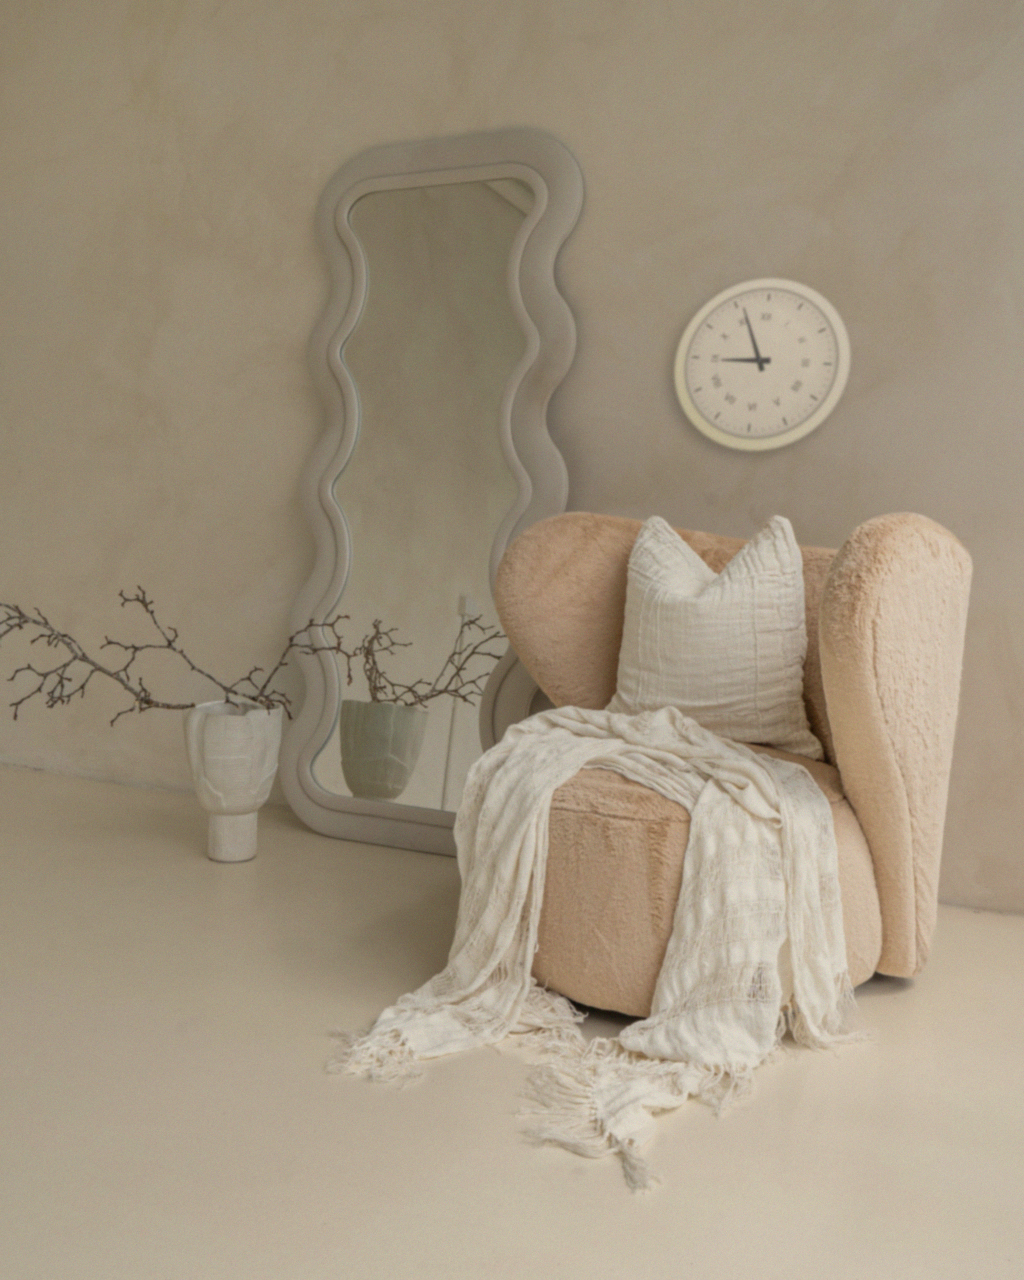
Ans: 8:56
